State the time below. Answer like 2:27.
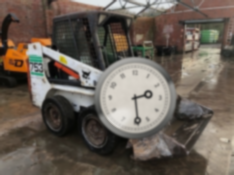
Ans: 2:29
